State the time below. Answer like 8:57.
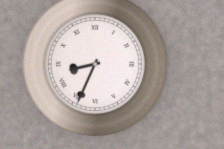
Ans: 8:34
